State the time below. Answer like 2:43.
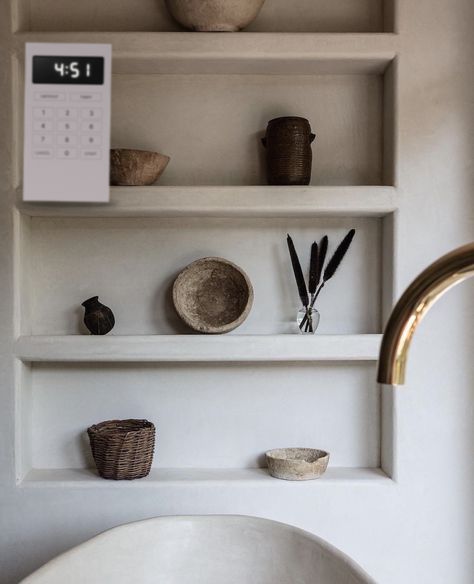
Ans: 4:51
